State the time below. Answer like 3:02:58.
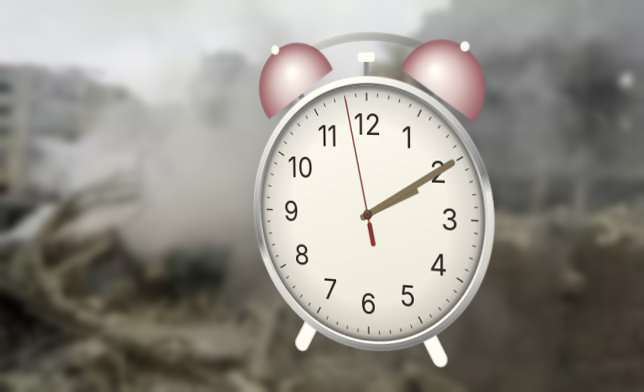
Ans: 2:09:58
